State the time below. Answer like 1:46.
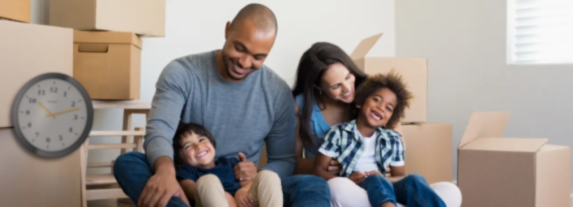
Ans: 10:12
